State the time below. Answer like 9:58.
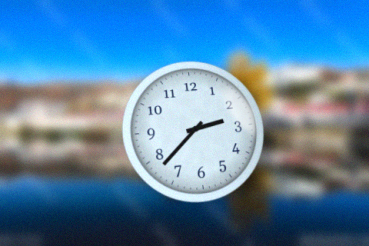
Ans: 2:38
